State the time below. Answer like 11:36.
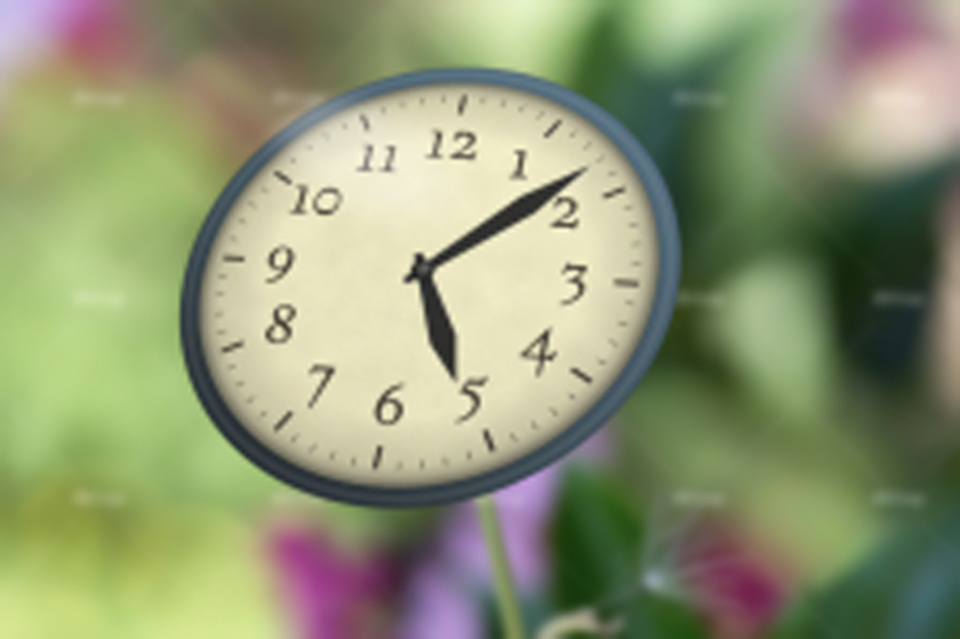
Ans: 5:08
